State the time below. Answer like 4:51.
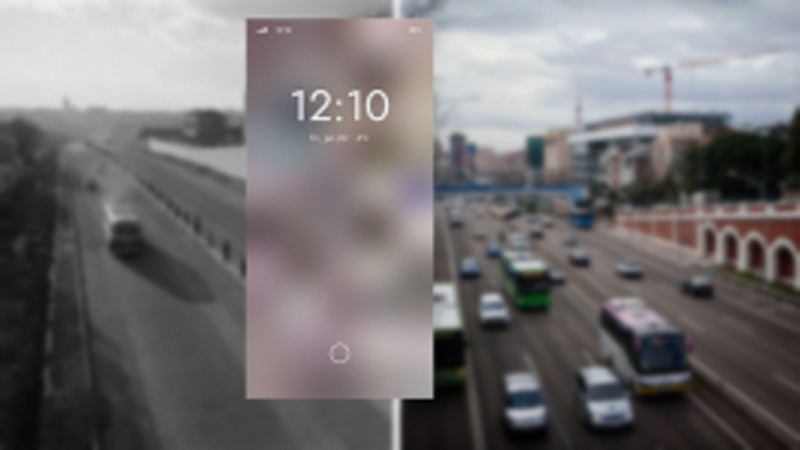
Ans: 12:10
